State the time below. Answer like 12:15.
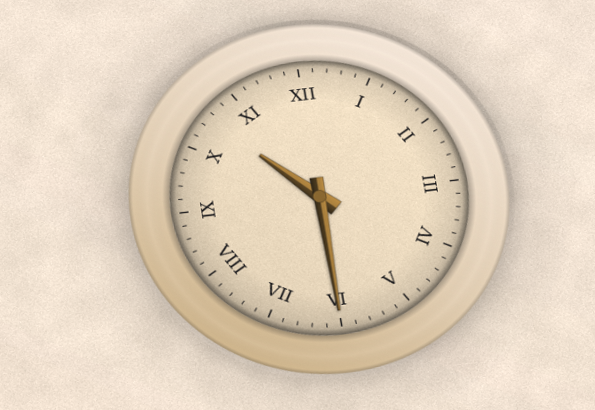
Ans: 10:30
